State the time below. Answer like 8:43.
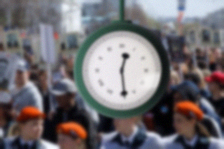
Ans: 12:29
